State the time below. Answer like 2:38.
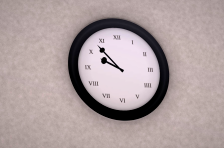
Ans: 9:53
